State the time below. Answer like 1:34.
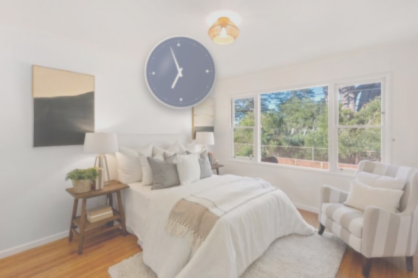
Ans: 6:57
